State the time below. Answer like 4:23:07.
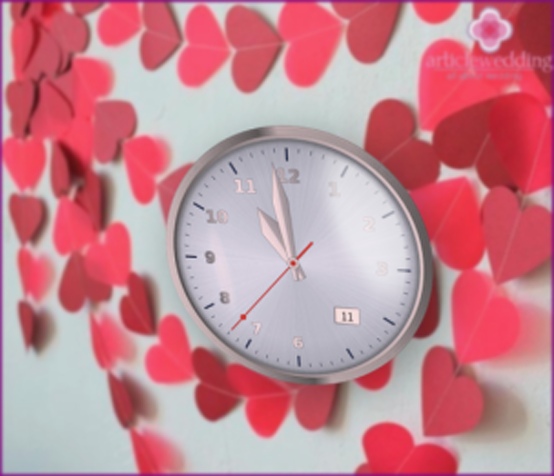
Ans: 10:58:37
